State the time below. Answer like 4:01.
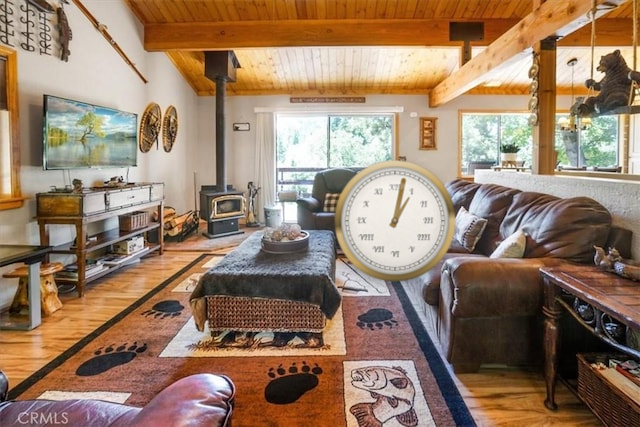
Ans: 1:02
